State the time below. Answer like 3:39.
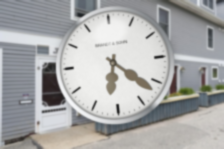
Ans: 6:22
